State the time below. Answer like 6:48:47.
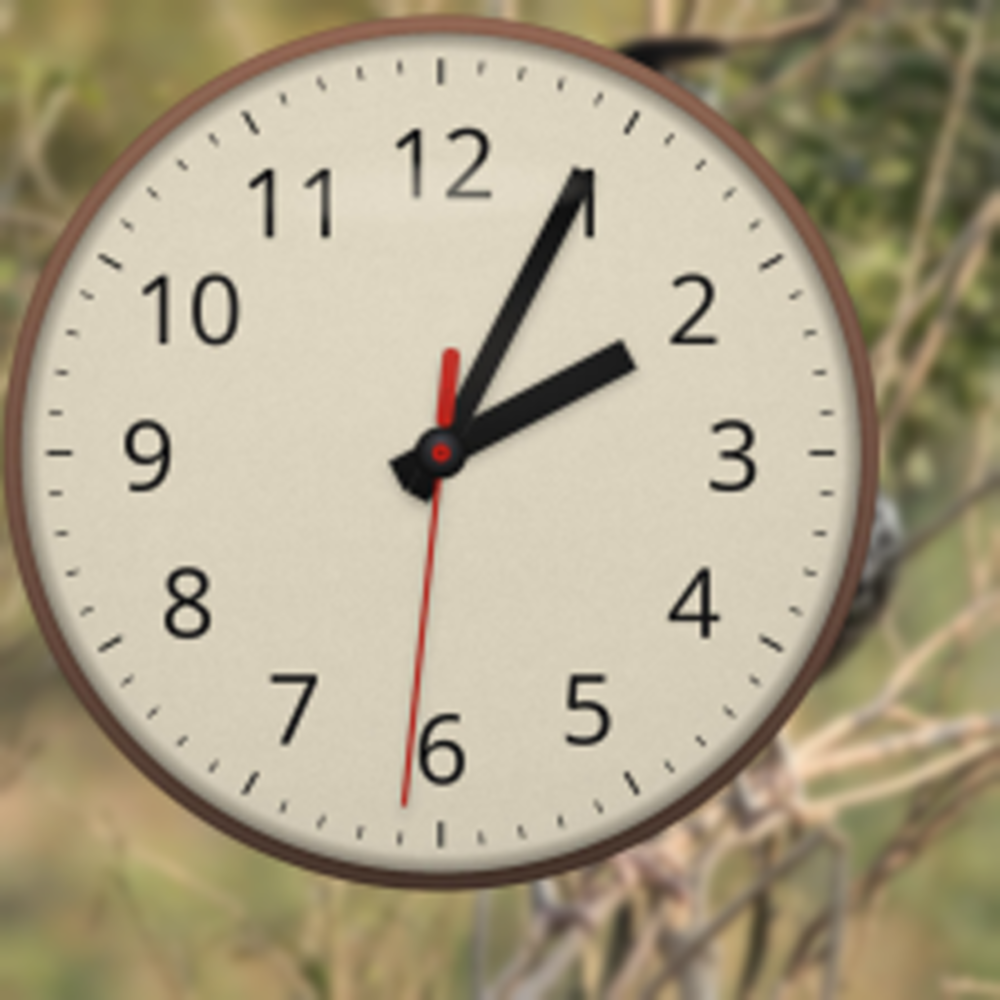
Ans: 2:04:31
